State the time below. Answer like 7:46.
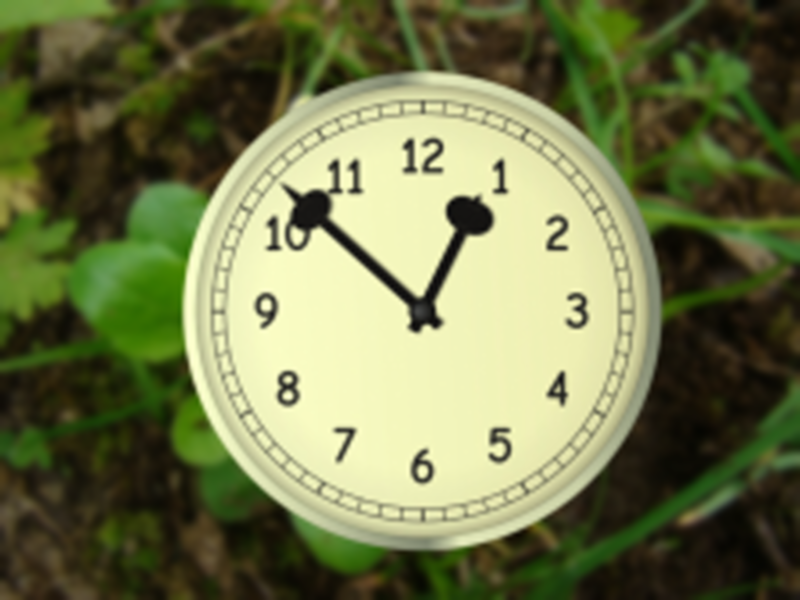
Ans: 12:52
